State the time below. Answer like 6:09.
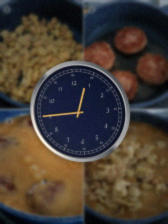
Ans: 12:45
